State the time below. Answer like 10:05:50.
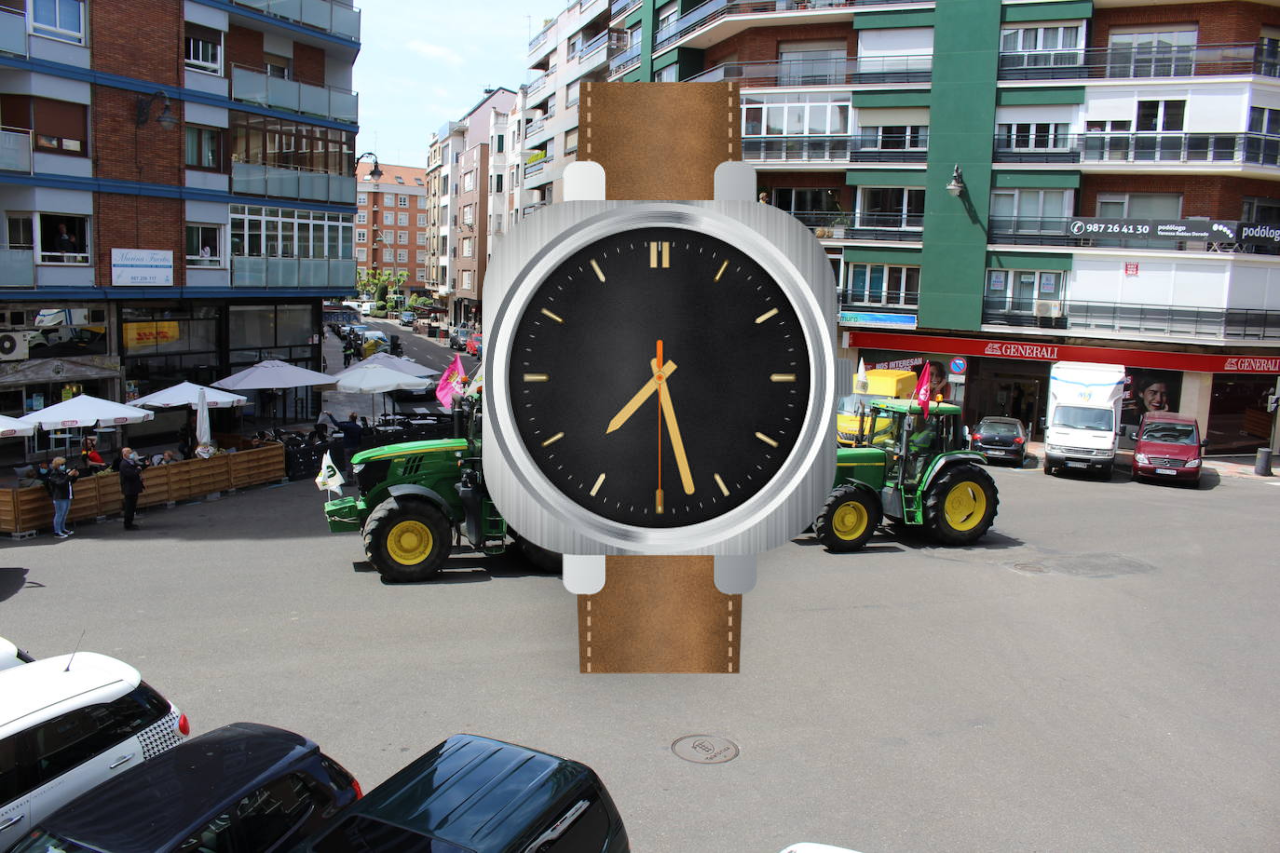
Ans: 7:27:30
